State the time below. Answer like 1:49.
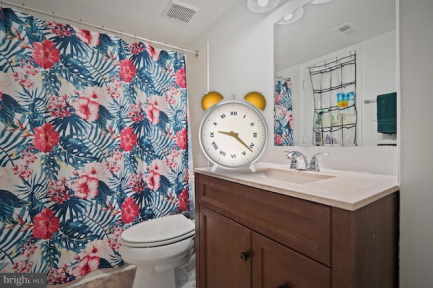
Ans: 9:22
